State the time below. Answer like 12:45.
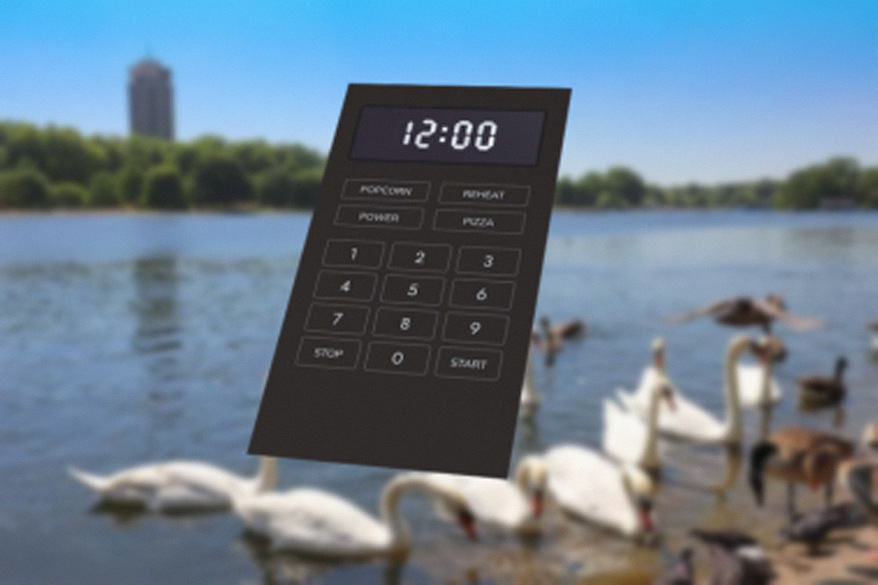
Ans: 12:00
